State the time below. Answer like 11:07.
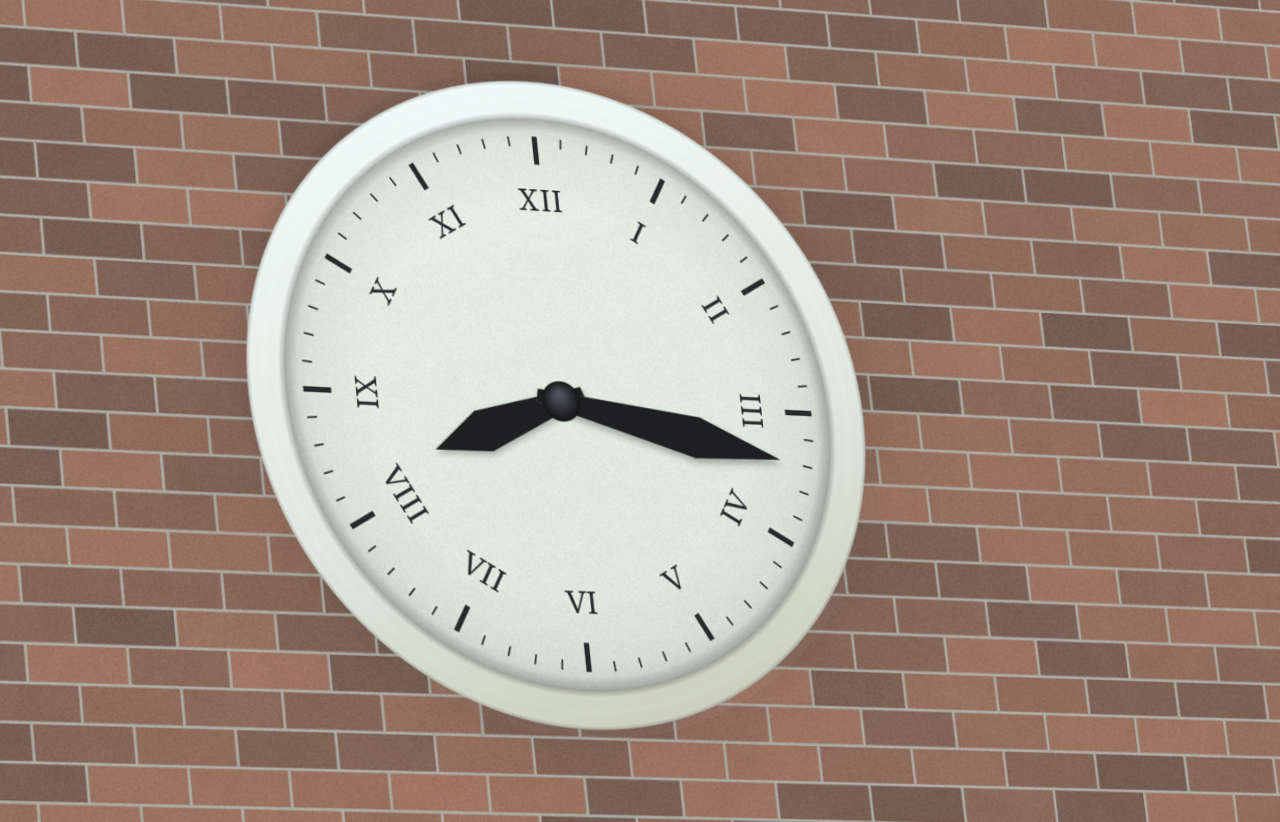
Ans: 8:17
